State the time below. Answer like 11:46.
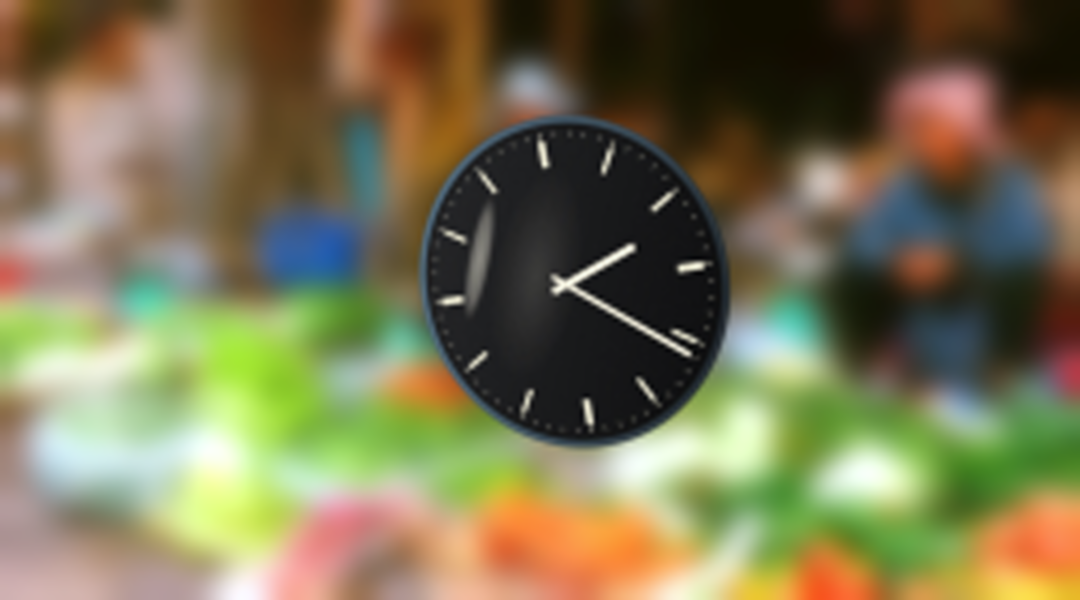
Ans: 2:21
